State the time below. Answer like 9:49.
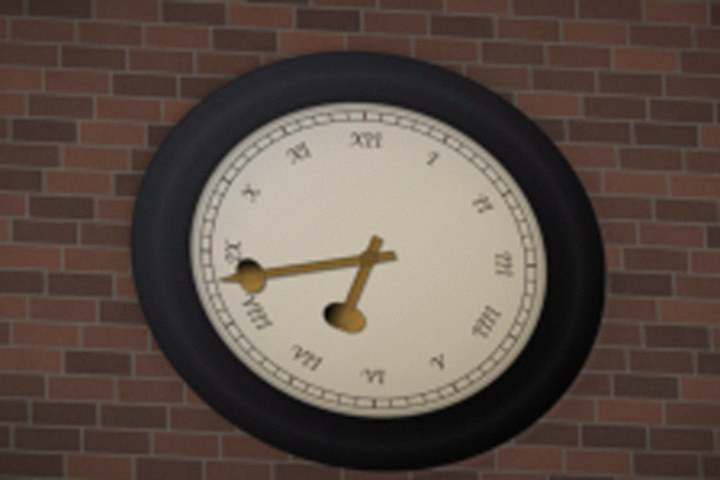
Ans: 6:43
